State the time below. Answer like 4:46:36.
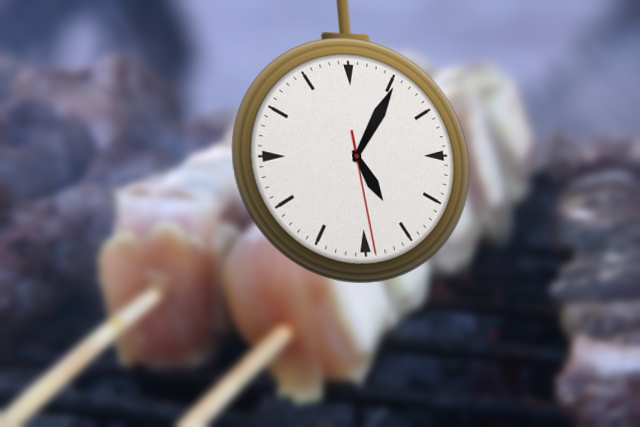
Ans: 5:05:29
